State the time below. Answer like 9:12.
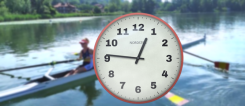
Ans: 12:46
